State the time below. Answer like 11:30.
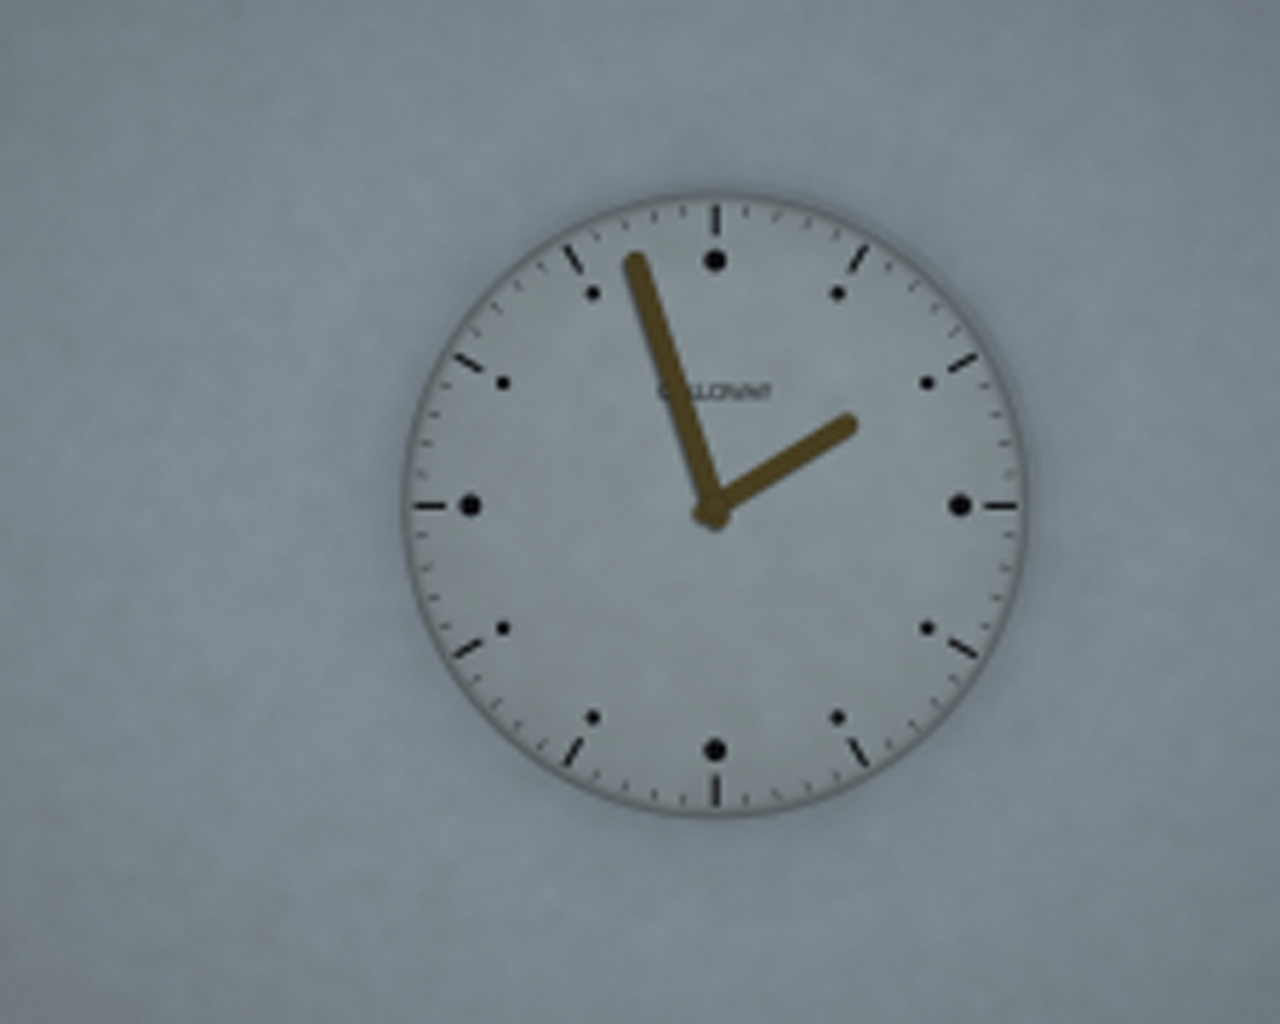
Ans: 1:57
